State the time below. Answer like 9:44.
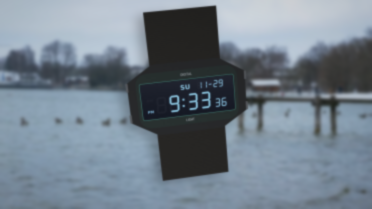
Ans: 9:33
